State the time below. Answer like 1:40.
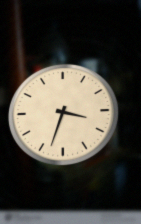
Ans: 3:33
